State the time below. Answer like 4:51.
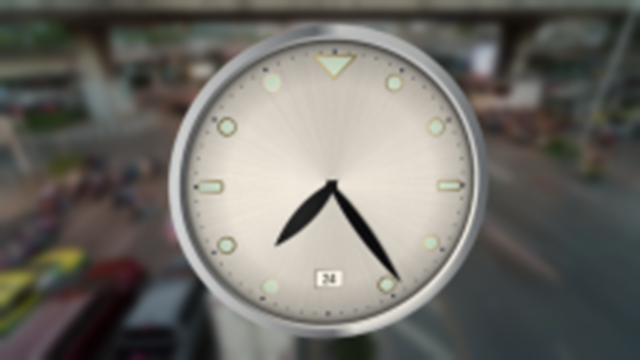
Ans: 7:24
